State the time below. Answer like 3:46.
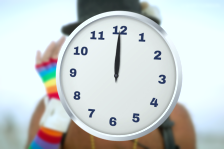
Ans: 12:00
